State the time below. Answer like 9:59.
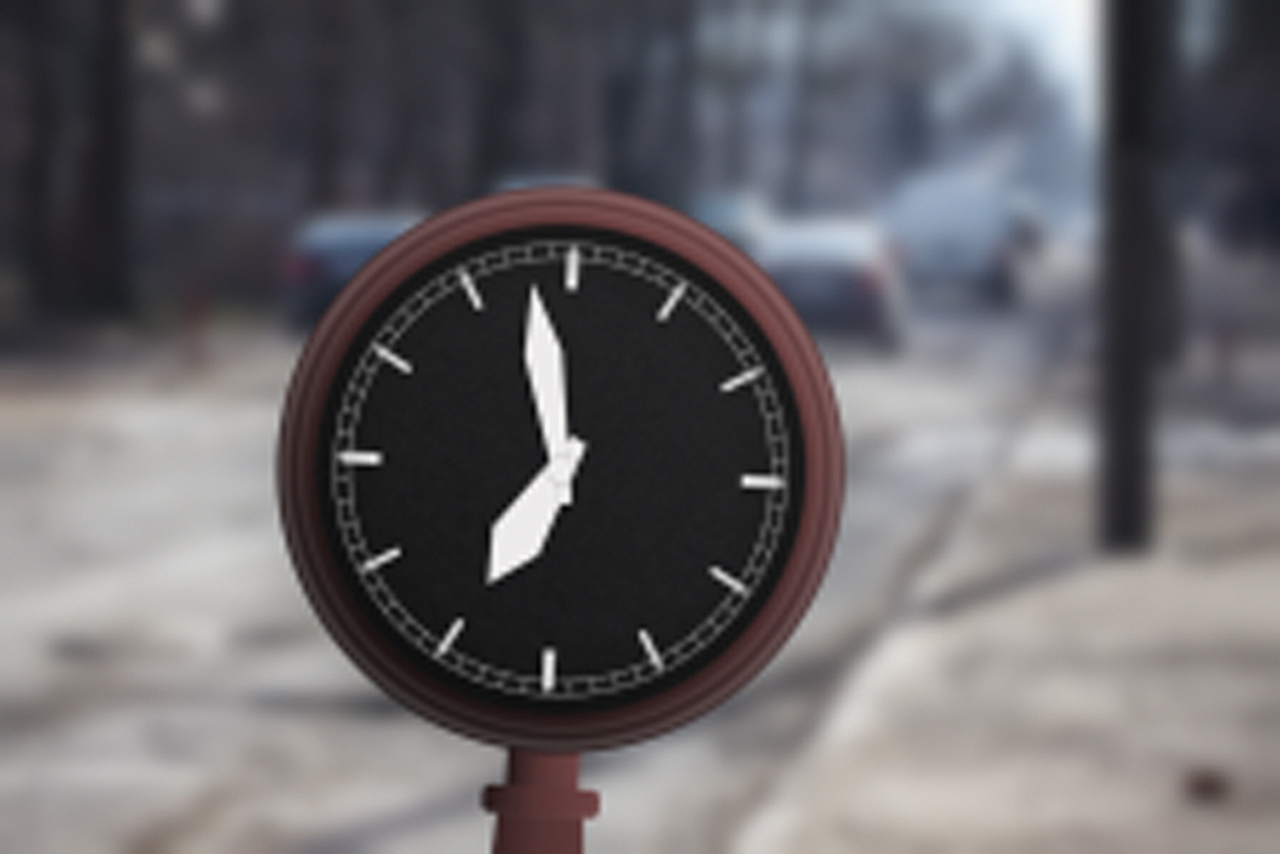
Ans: 6:58
